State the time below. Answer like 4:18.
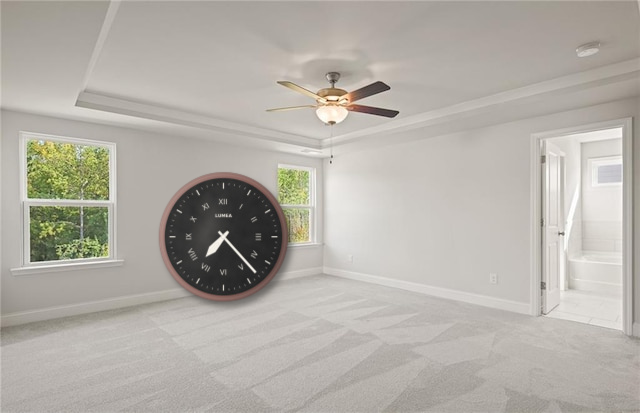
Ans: 7:23
